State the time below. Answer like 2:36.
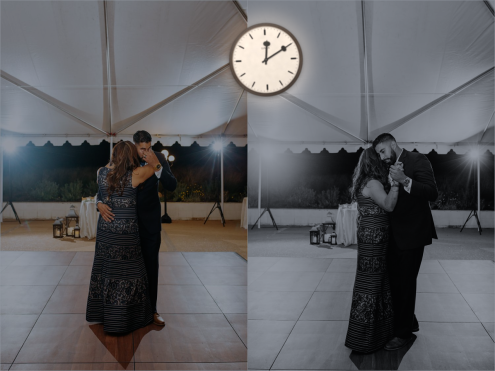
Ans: 12:10
